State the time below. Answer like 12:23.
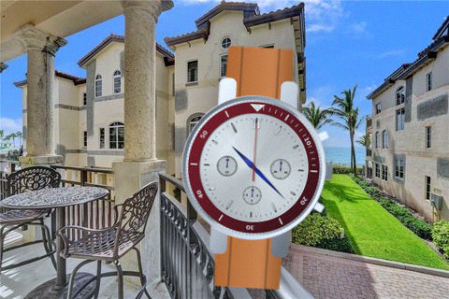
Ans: 10:22
